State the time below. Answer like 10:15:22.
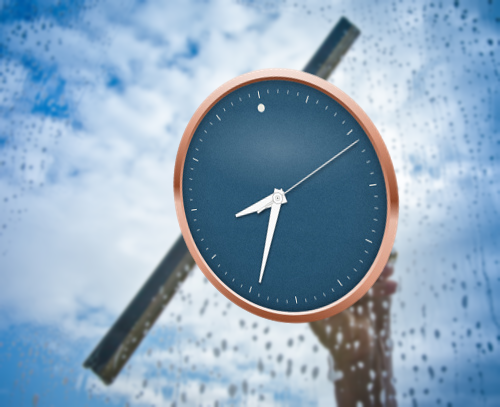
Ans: 8:34:11
